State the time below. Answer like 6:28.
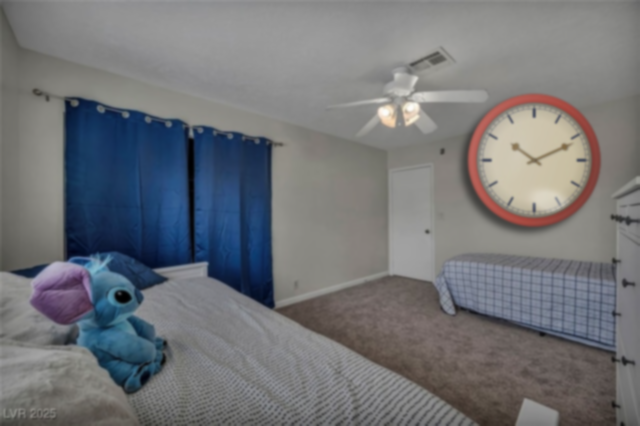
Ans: 10:11
